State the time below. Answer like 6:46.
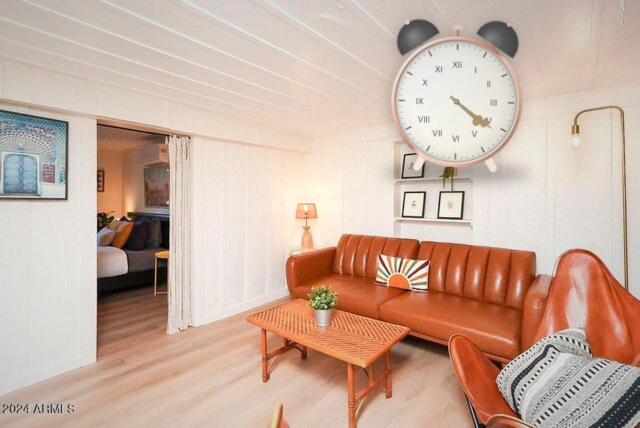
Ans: 4:21
